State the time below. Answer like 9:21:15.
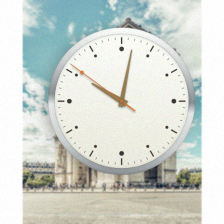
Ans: 10:01:51
